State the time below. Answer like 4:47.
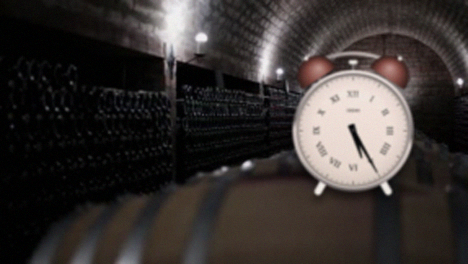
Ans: 5:25
